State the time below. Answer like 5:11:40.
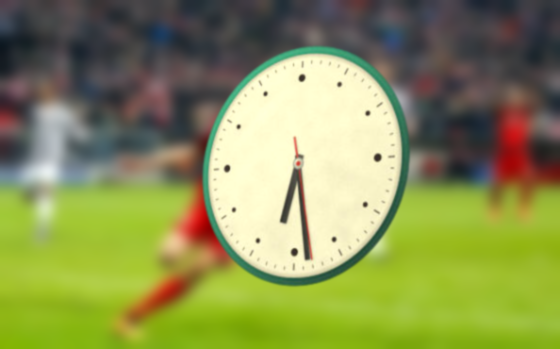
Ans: 6:28:28
